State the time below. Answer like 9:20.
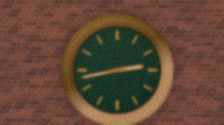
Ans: 2:43
